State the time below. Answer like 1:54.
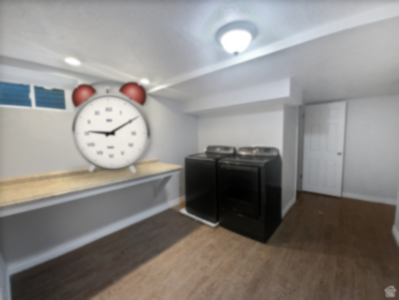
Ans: 9:10
